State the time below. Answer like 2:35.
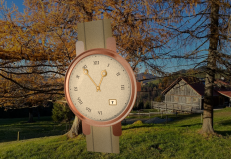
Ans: 12:54
